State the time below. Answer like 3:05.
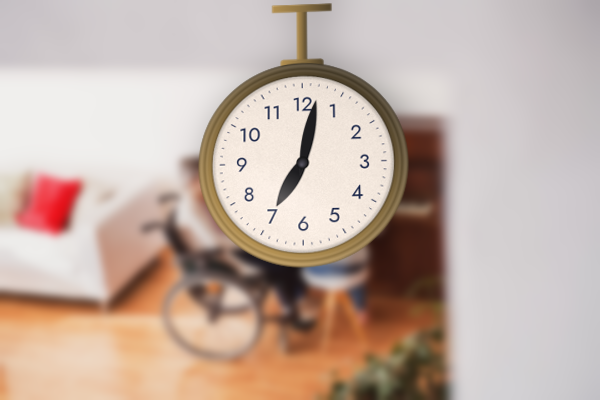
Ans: 7:02
